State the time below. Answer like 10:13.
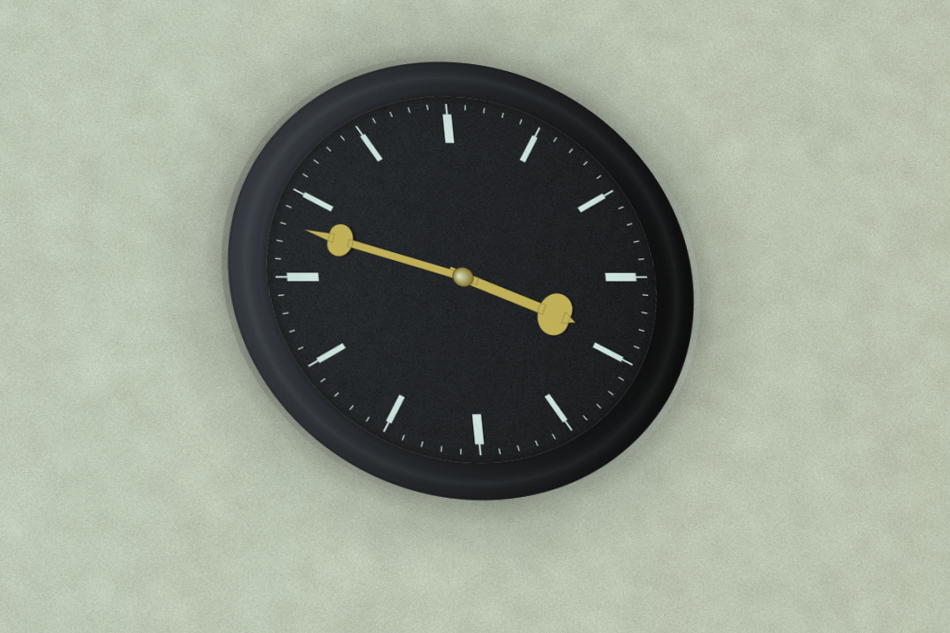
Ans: 3:48
